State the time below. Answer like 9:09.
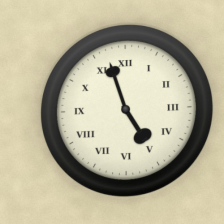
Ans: 4:57
